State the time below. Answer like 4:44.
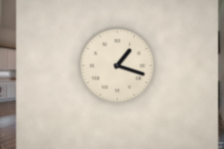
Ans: 1:18
